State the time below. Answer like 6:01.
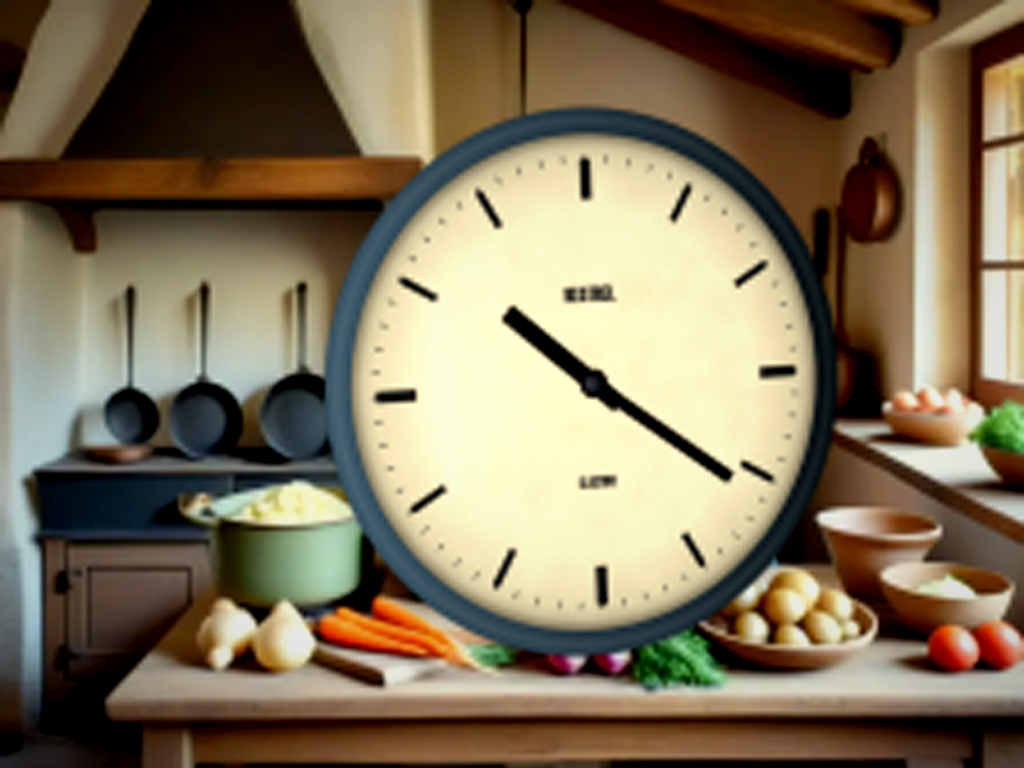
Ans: 10:21
